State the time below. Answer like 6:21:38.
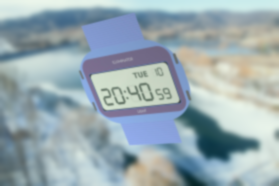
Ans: 20:40:59
